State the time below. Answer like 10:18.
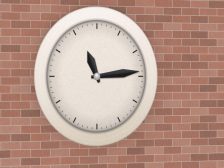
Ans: 11:14
